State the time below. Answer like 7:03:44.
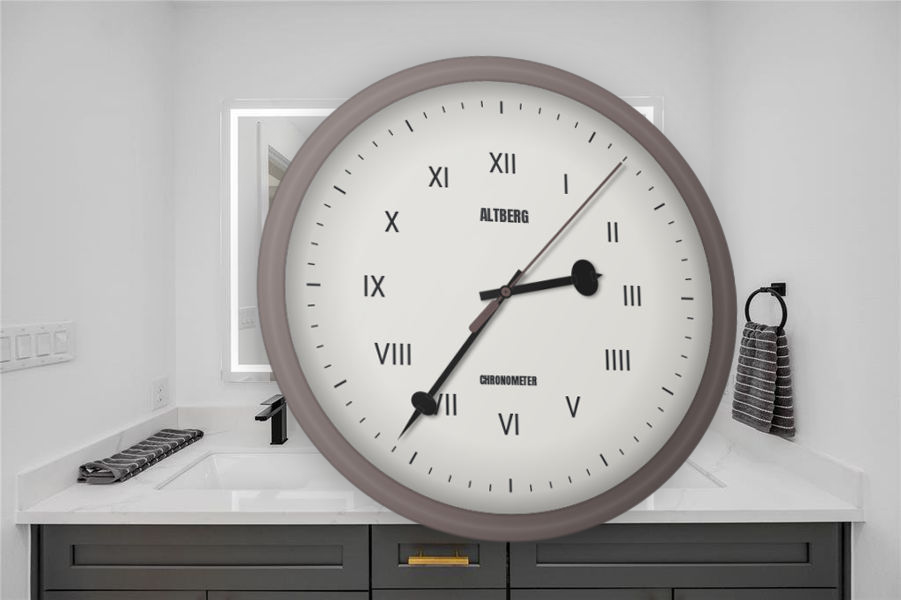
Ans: 2:36:07
